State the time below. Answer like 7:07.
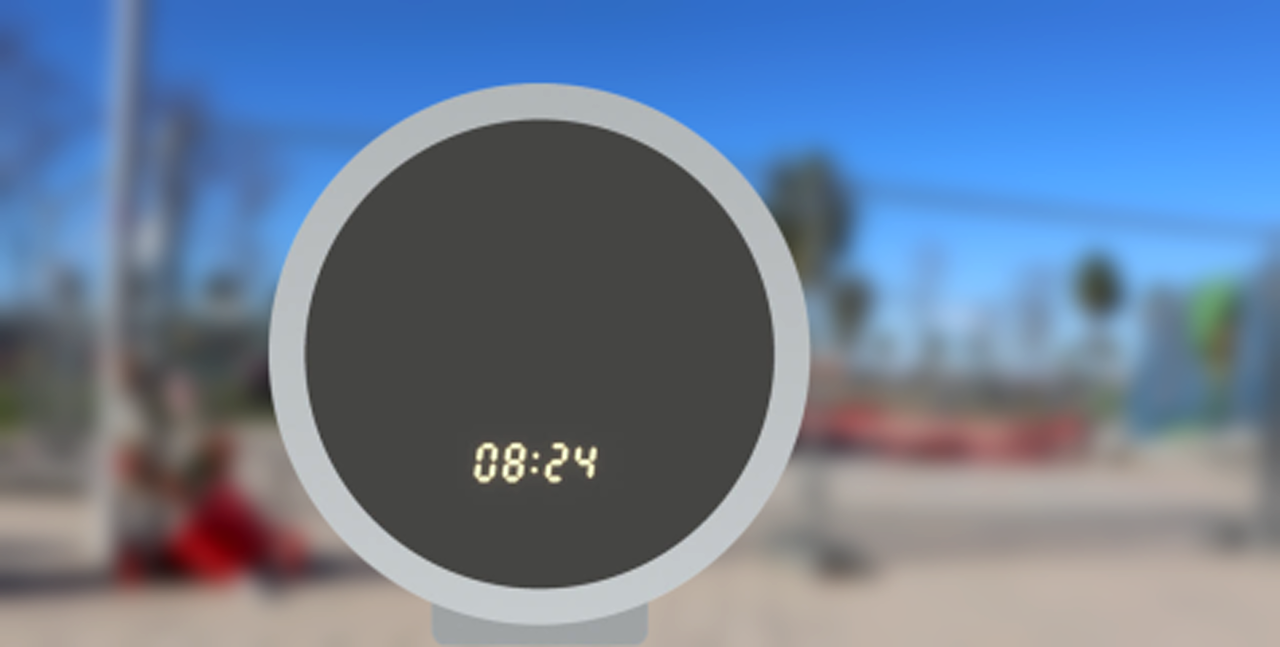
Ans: 8:24
